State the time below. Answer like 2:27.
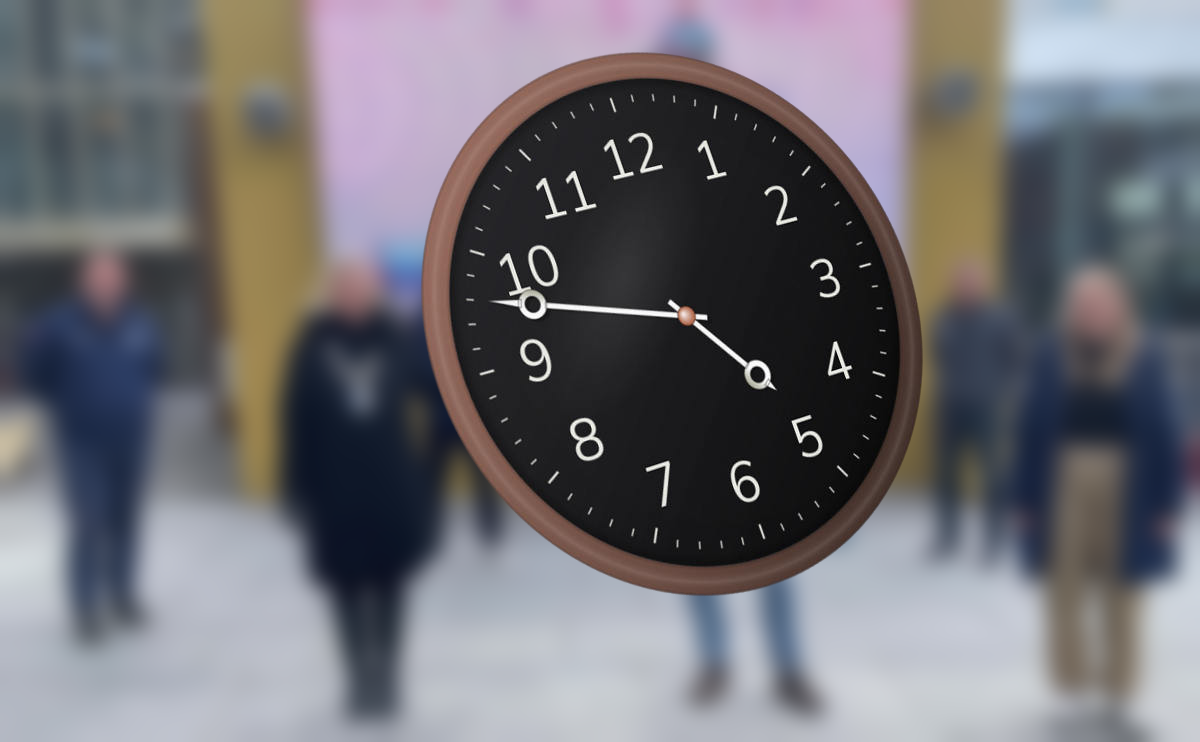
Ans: 4:48
